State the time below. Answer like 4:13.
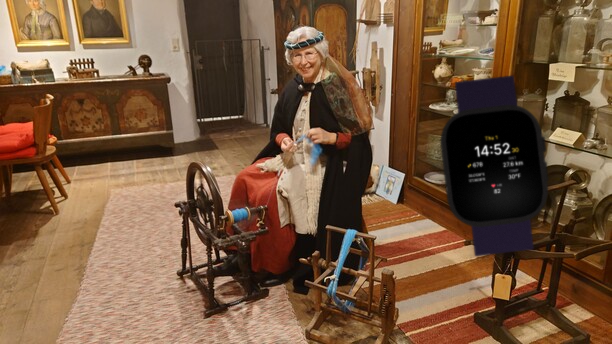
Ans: 14:52
